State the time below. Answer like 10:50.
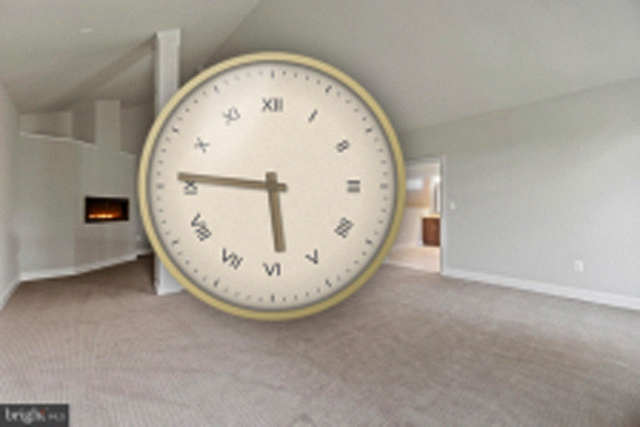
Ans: 5:46
